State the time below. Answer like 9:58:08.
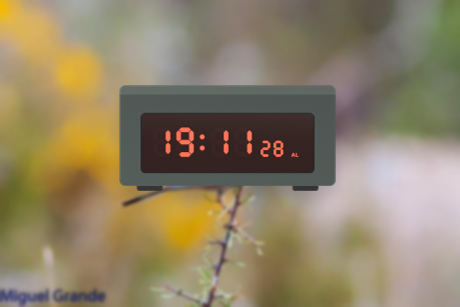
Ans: 19:11:28
